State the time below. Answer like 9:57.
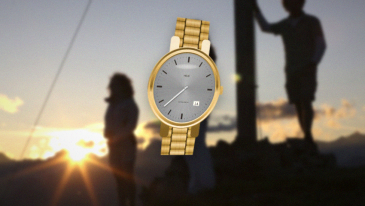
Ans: 7:38
